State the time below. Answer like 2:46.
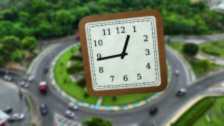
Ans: 12:44
